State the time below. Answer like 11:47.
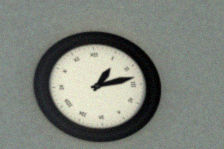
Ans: 1:13
